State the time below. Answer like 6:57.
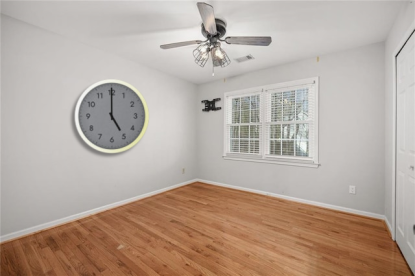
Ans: 5:00
